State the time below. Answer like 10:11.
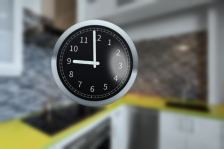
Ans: 8:59
